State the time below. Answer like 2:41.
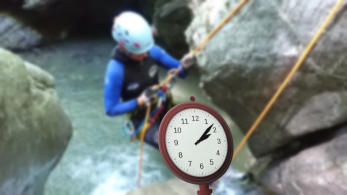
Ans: 2:08
